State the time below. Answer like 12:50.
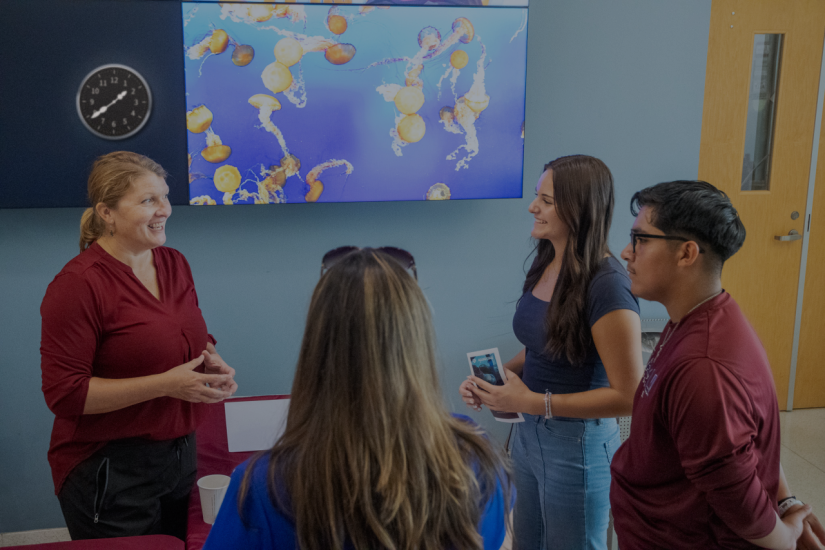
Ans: 1:39
